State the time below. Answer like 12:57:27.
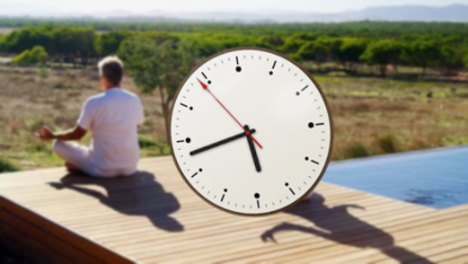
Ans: 5:42:54
